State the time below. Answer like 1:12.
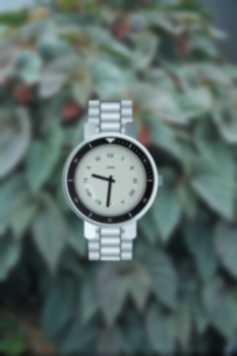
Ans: 9:31
